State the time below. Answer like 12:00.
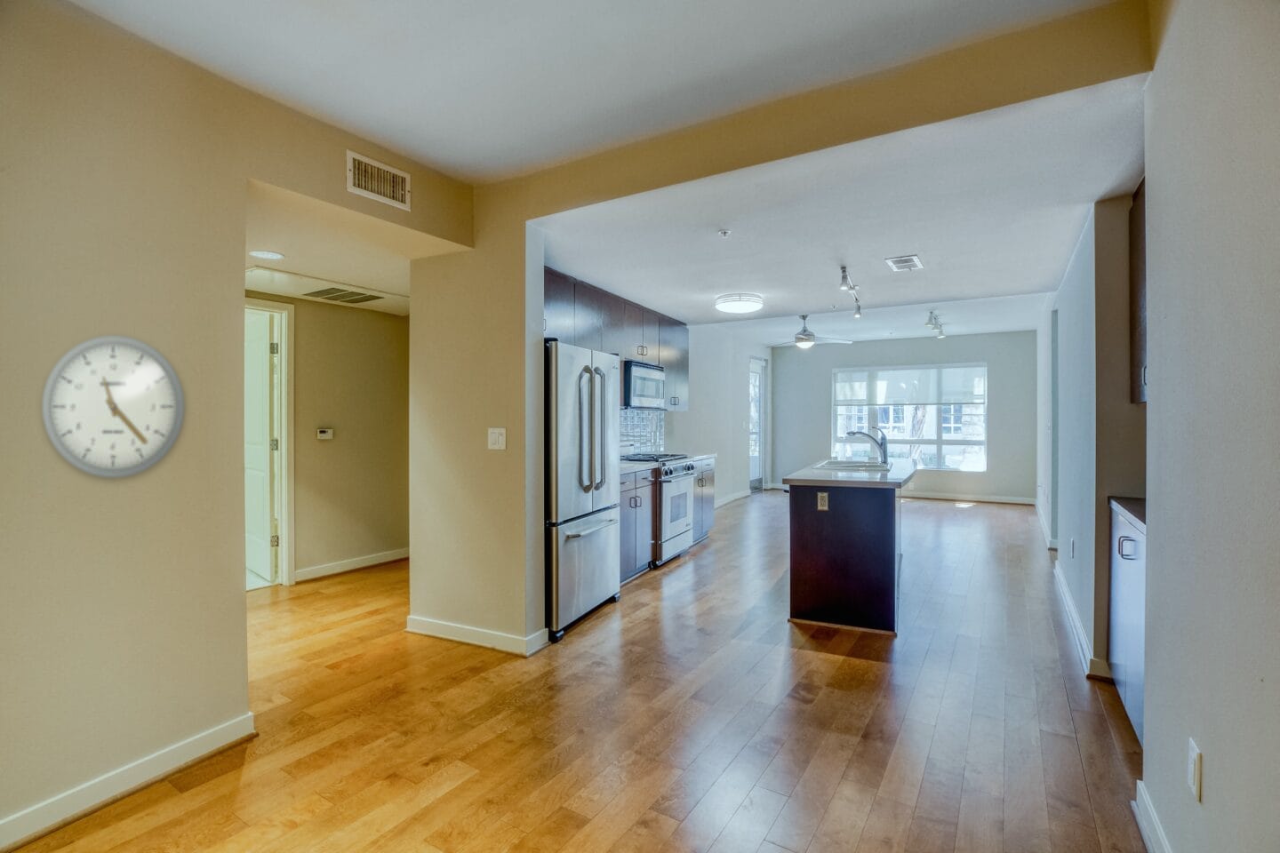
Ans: 11:23
